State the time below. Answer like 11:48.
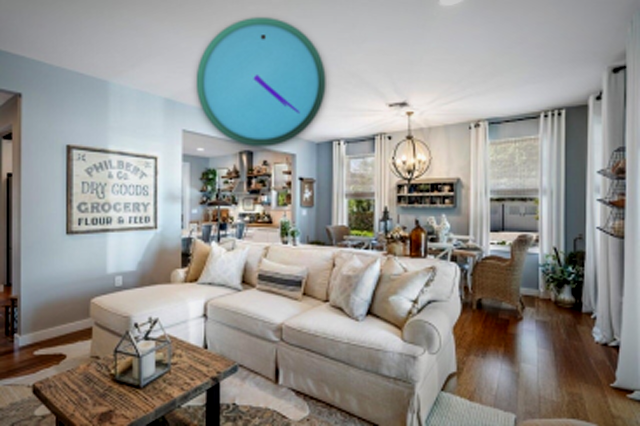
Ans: 4:21
